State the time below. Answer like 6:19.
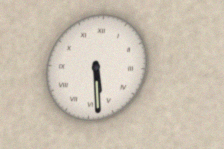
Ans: 5:28
